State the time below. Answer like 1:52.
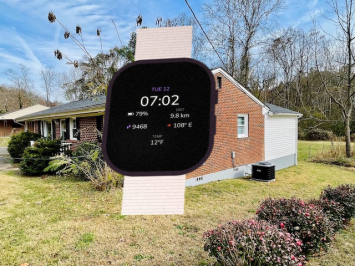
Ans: 7:02
